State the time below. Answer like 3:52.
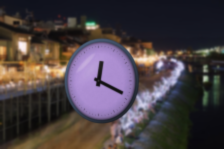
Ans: 12:19
